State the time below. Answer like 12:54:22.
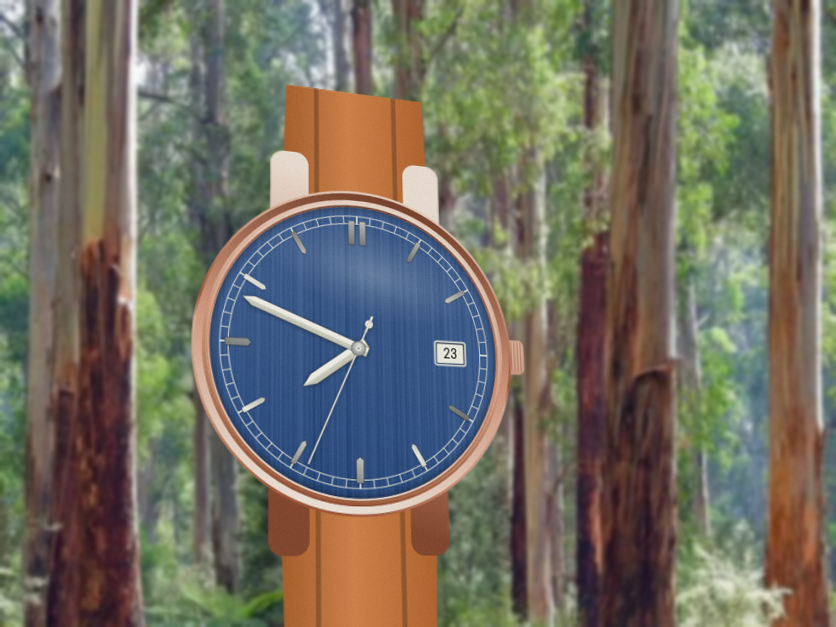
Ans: 7:48:34
